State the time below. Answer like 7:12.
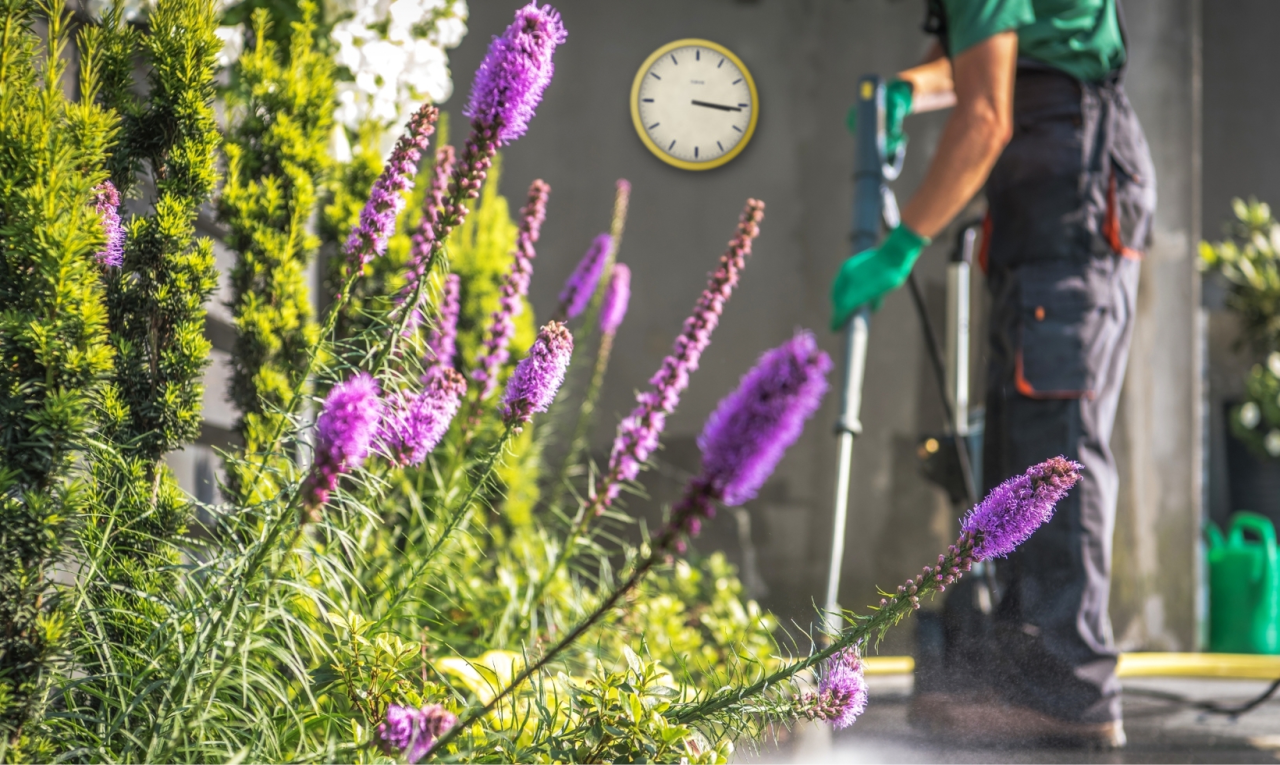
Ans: 3:16
